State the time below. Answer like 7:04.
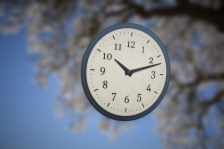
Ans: 10:12
